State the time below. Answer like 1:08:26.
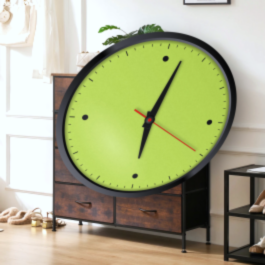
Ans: 6:02:20
